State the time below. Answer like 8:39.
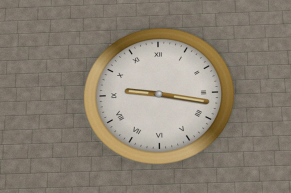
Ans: 9:17
